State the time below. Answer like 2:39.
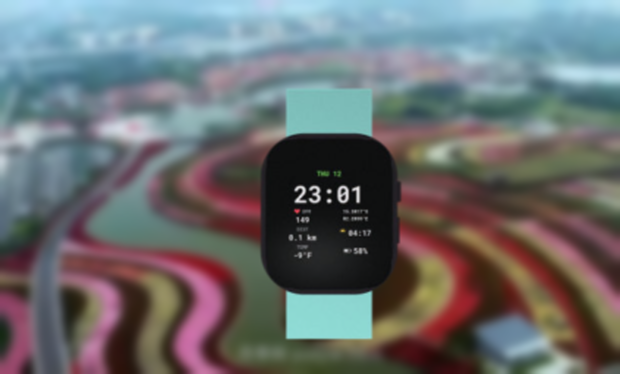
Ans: 23:01
